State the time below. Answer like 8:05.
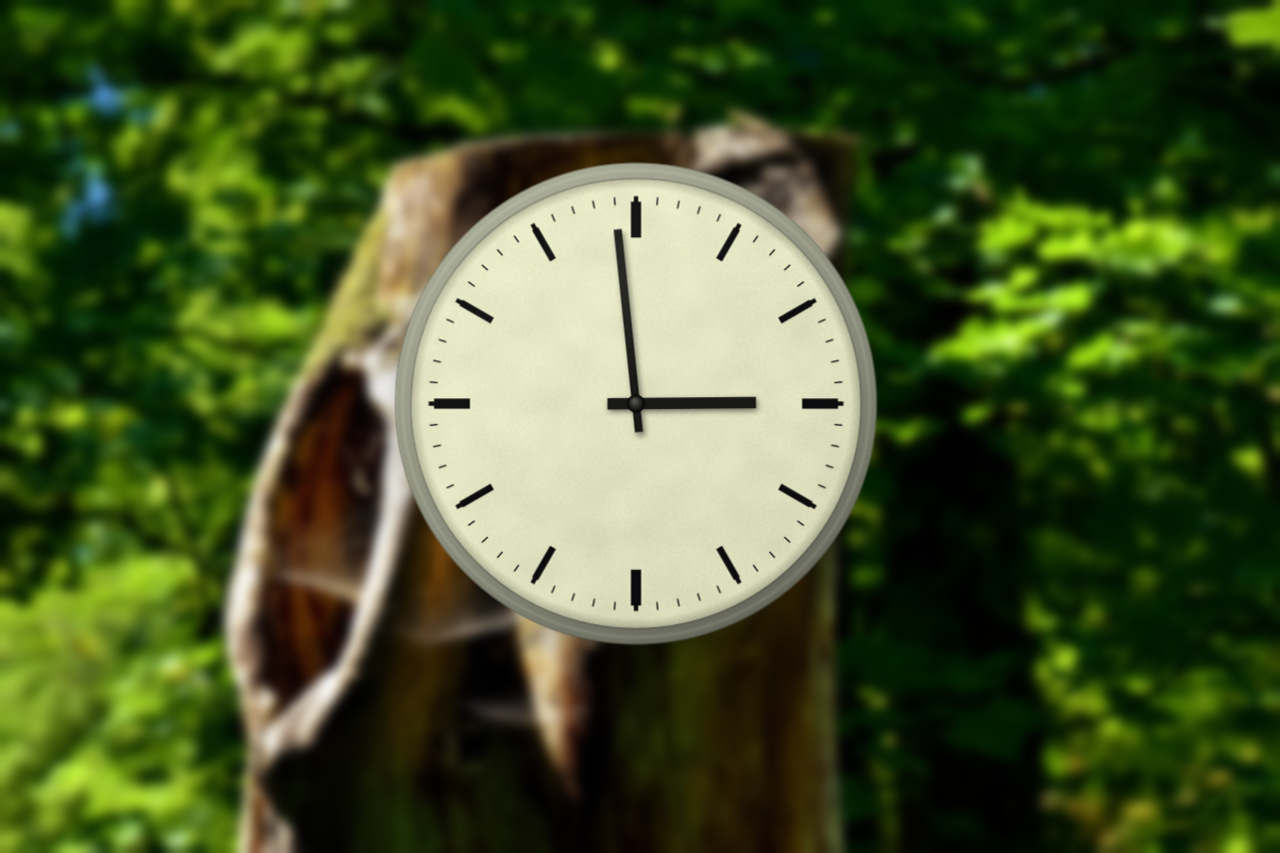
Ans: 2:59
